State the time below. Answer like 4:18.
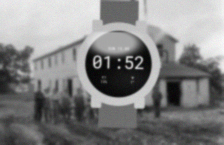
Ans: 1:52
